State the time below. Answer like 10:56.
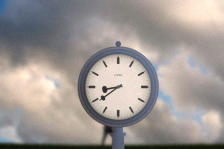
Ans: 8:39
